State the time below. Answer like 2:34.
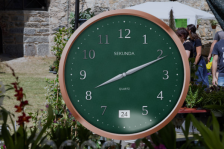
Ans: 8:11
